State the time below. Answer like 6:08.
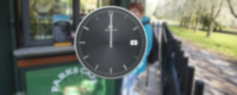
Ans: 12:00
